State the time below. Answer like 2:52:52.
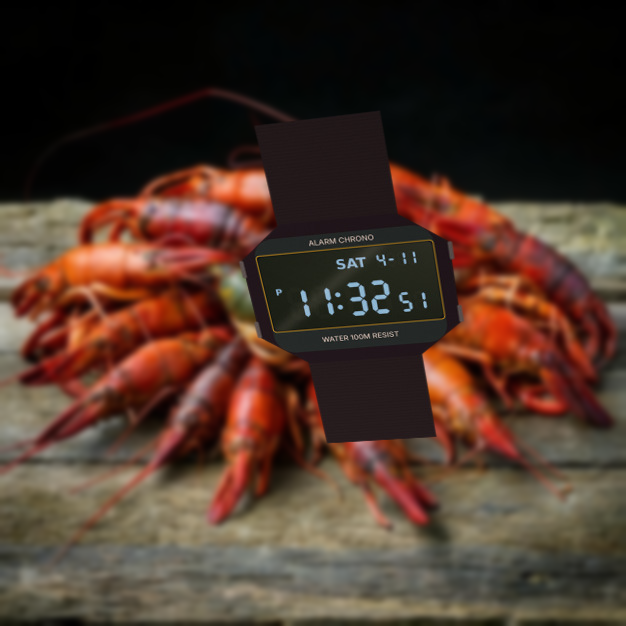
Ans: 11:32:51
